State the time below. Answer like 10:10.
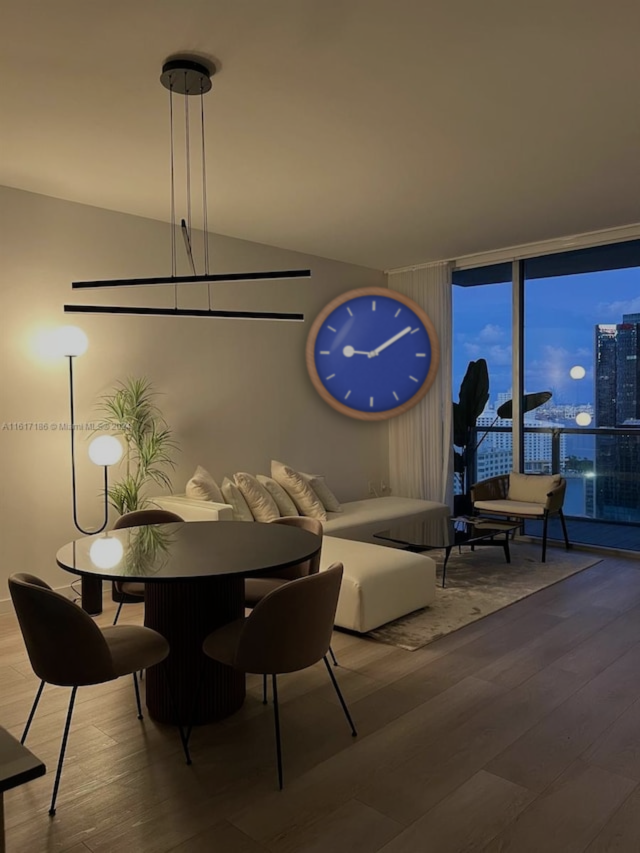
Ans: 9:09
